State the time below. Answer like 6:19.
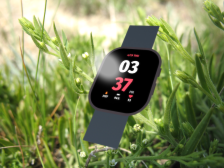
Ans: 3:37
